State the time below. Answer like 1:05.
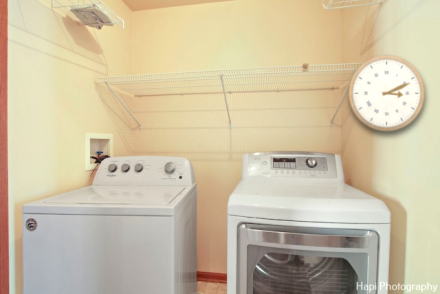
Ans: 3:11
